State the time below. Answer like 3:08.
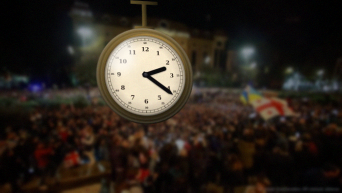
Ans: 2:21
